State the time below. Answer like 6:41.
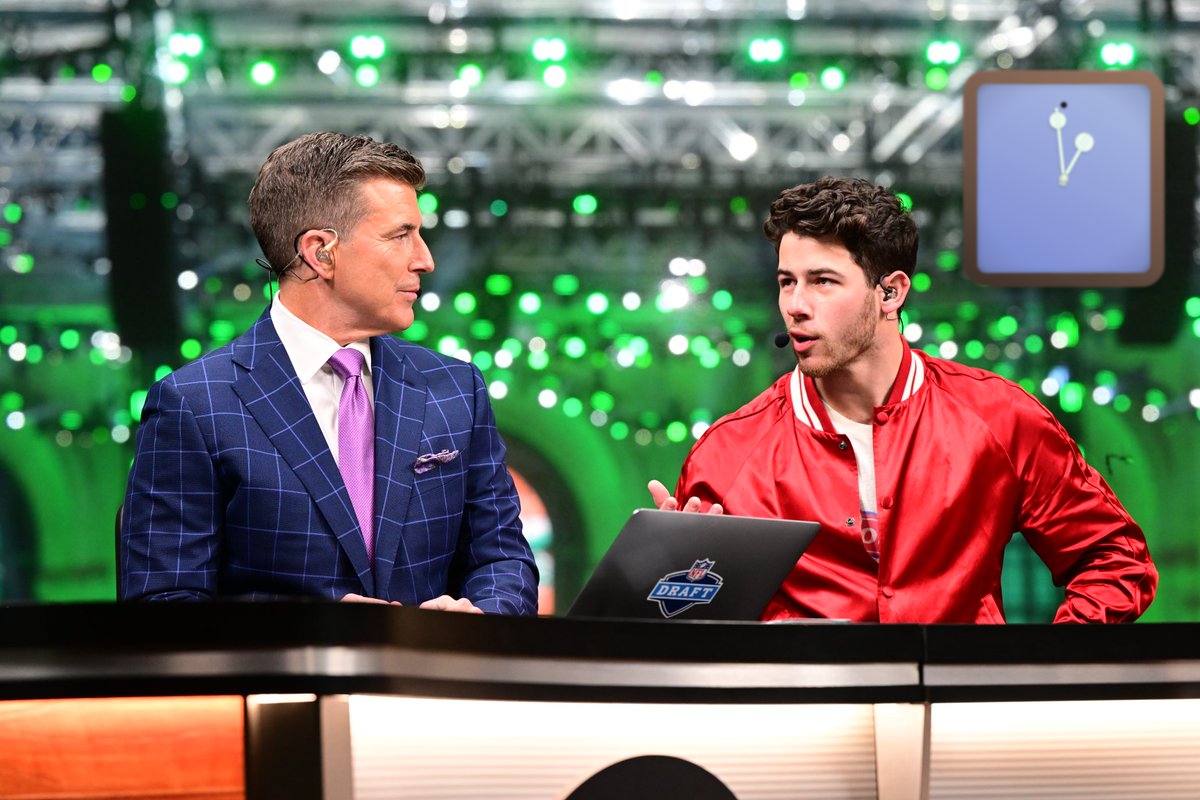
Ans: 12:59
